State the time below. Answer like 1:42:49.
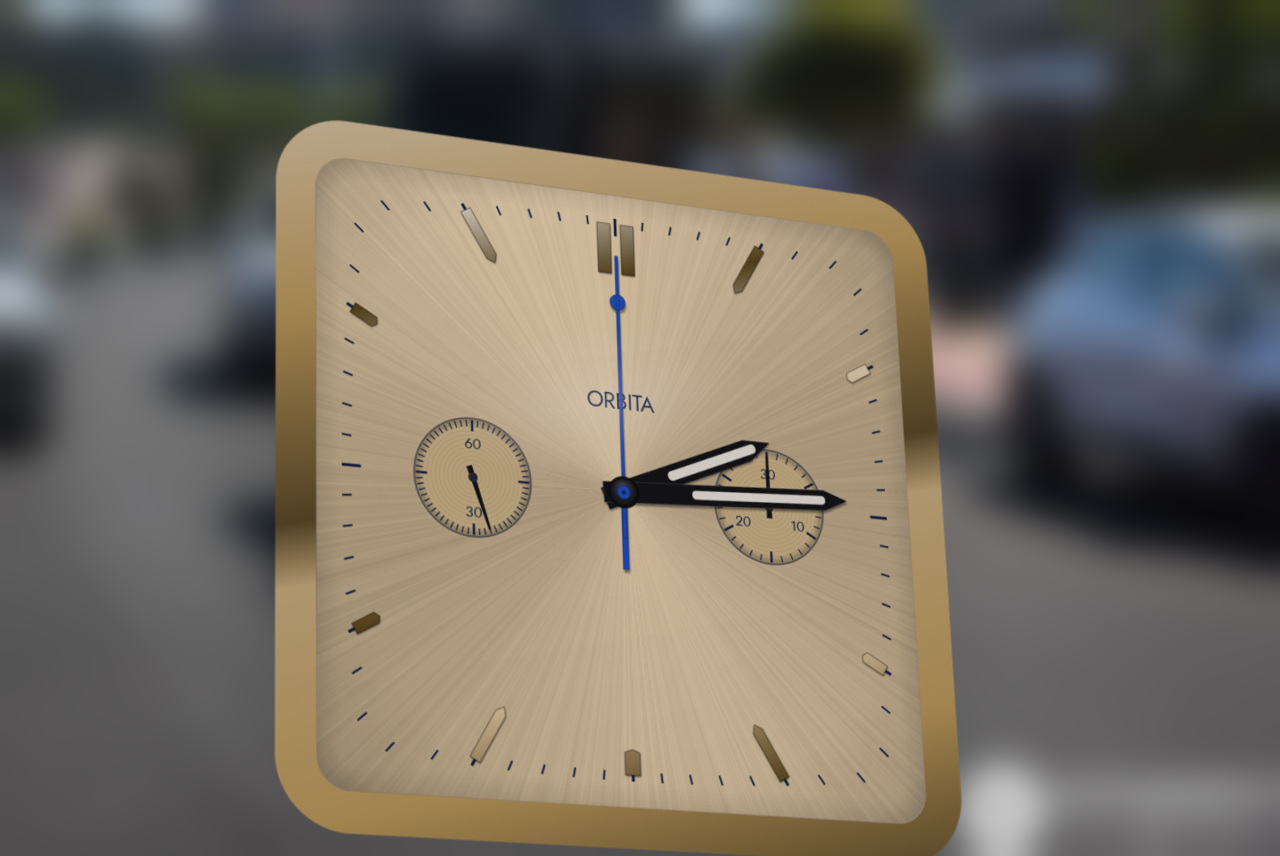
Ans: 2:14:27
